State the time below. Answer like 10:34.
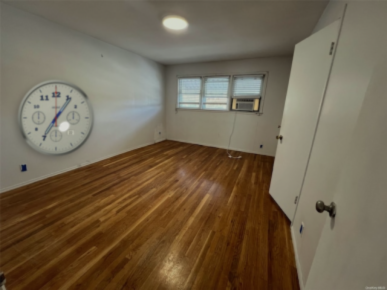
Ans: 7:06
